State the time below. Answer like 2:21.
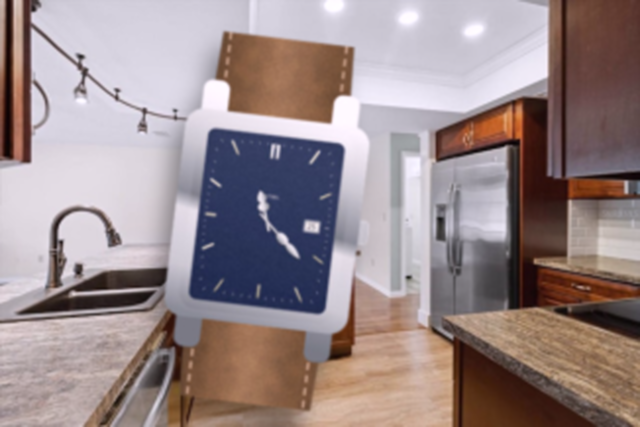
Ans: 11:22
